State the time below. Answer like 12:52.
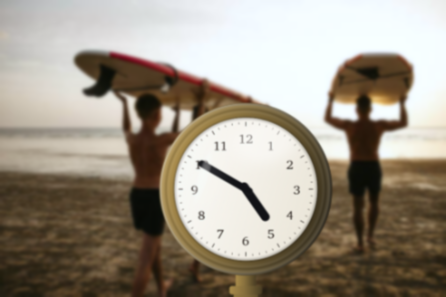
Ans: 4:50
